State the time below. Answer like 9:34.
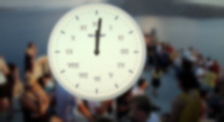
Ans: 12:01
